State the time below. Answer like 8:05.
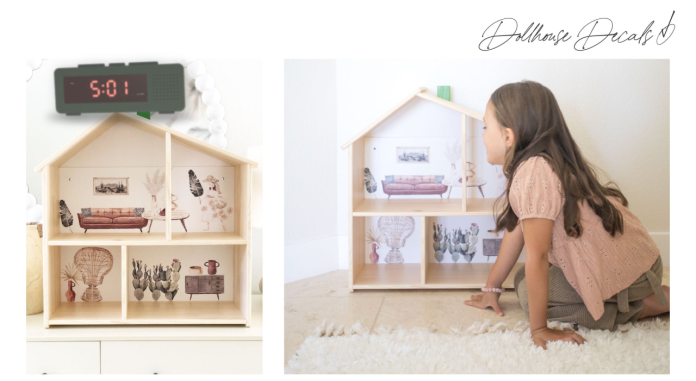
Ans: 5:01
